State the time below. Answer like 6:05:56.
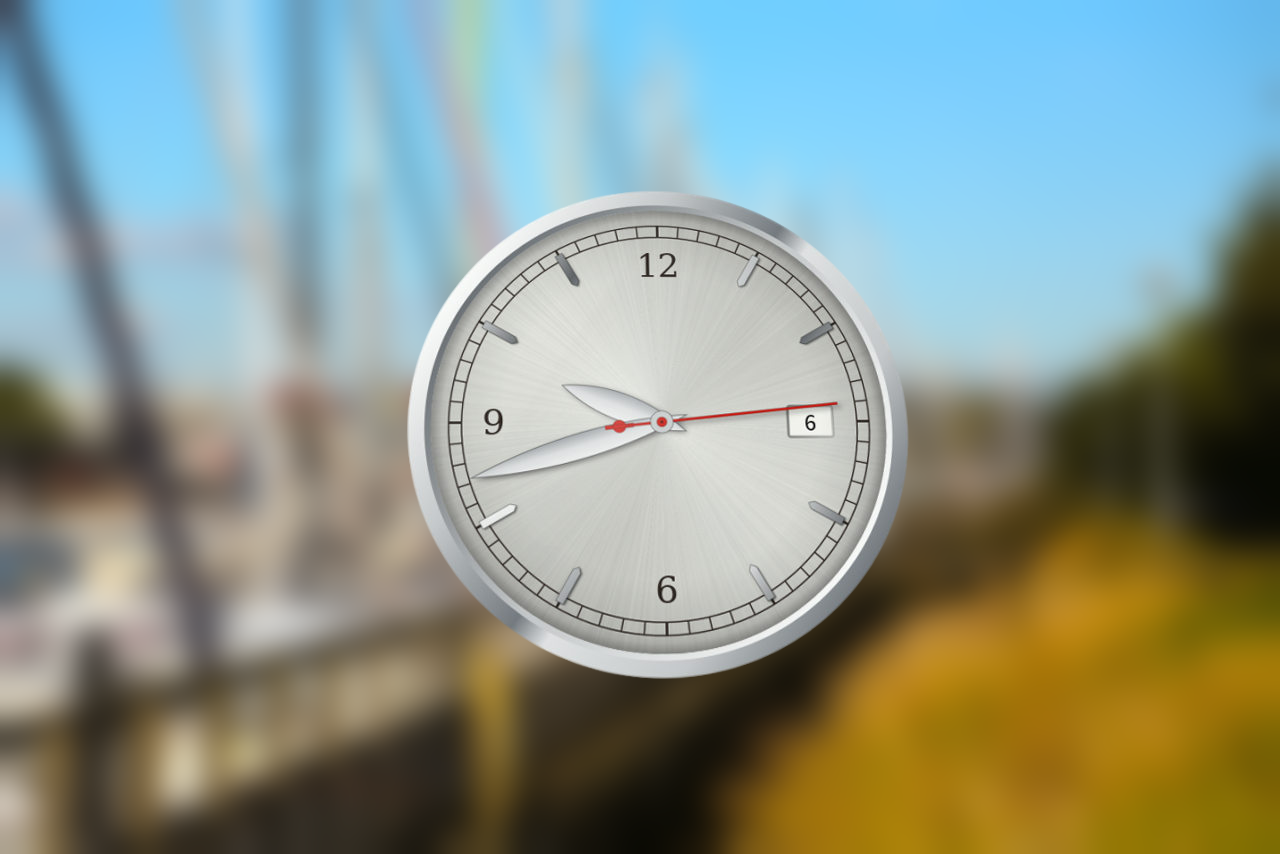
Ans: 9:42:14
